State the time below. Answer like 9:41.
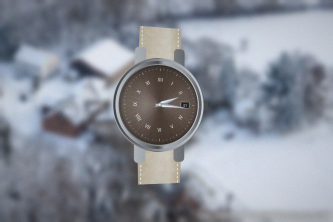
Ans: 2:16
